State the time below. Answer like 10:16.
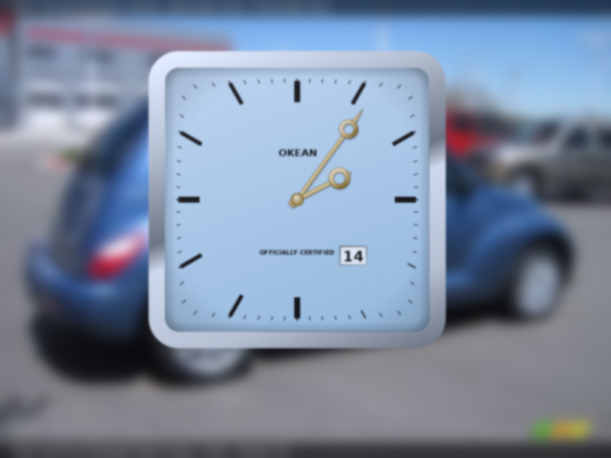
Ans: 2:06
